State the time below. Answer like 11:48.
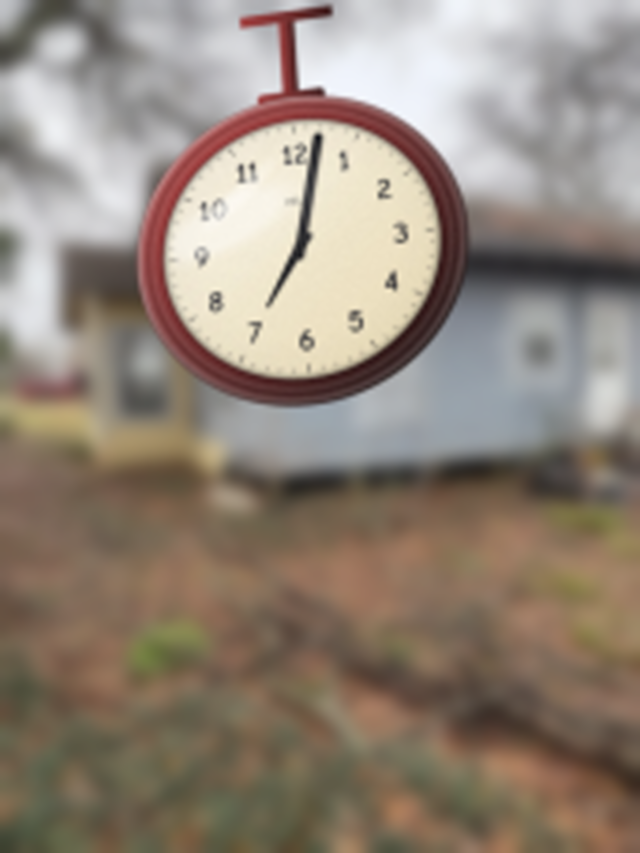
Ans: 7:02
